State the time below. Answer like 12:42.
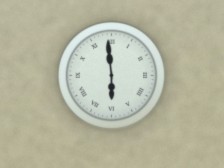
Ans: 5:59
